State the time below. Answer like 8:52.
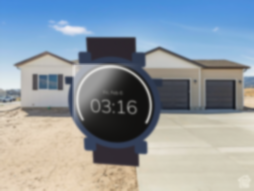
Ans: 3:16
